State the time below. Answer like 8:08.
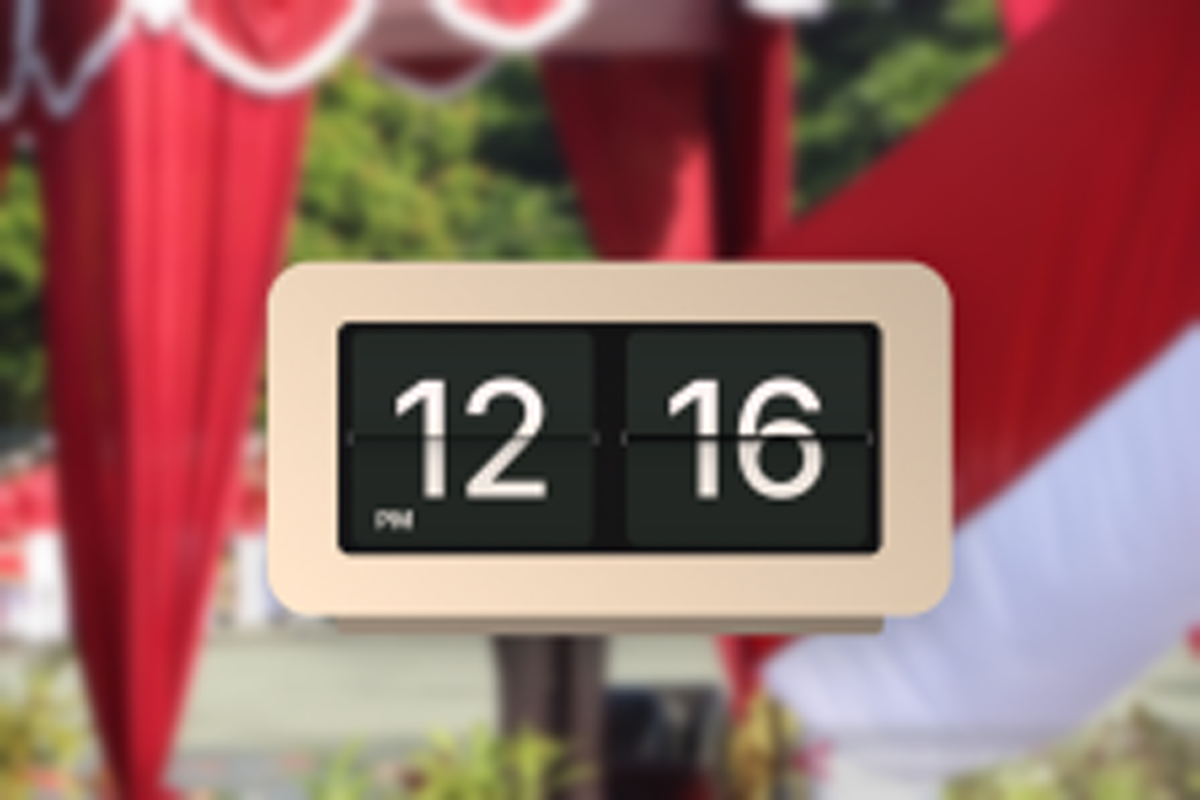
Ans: 12:16
